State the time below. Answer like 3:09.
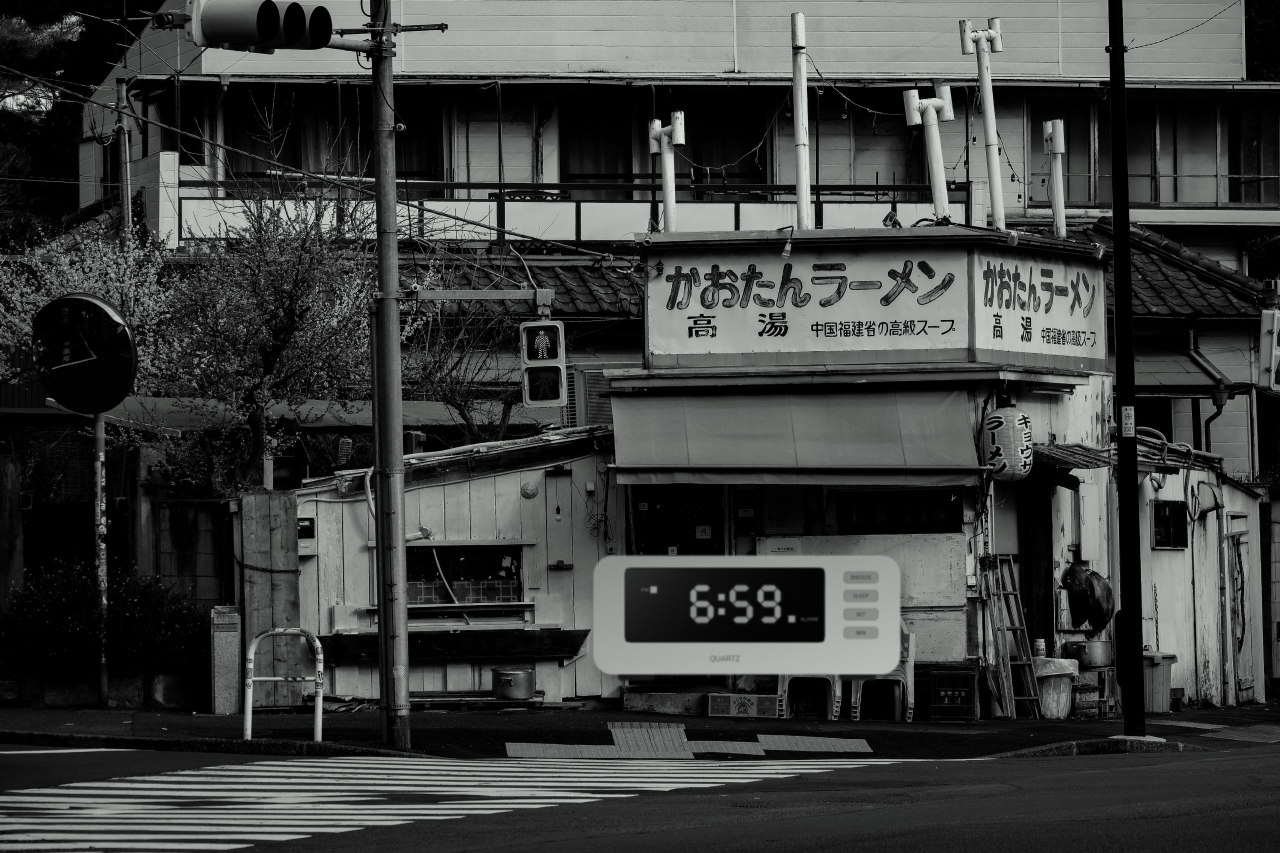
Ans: 6:59
